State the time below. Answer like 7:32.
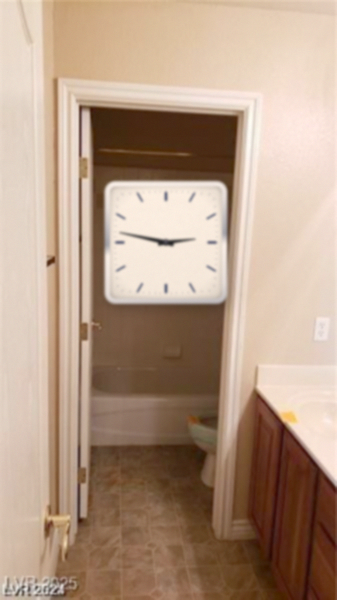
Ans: 2:47
